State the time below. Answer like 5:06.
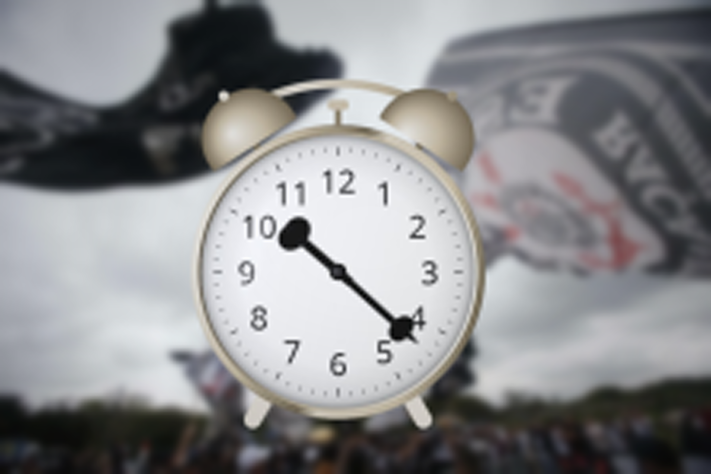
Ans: 10:22
